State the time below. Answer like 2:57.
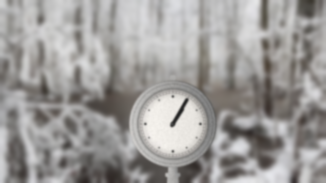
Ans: 1:05
